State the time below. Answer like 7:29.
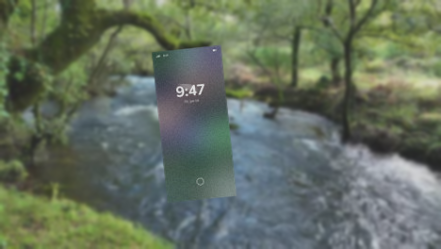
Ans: 9:47
